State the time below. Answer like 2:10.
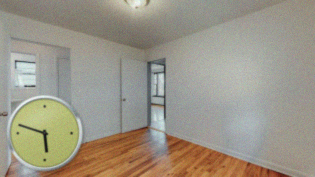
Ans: 5:48
